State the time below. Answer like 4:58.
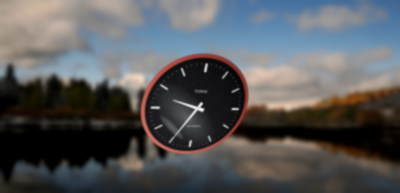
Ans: 9:35
